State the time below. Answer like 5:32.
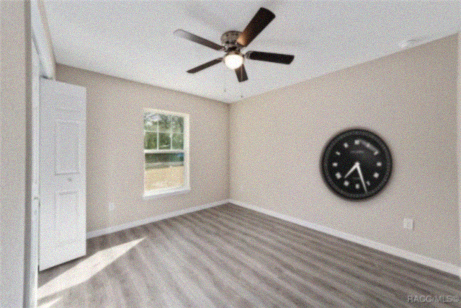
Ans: 7:27
